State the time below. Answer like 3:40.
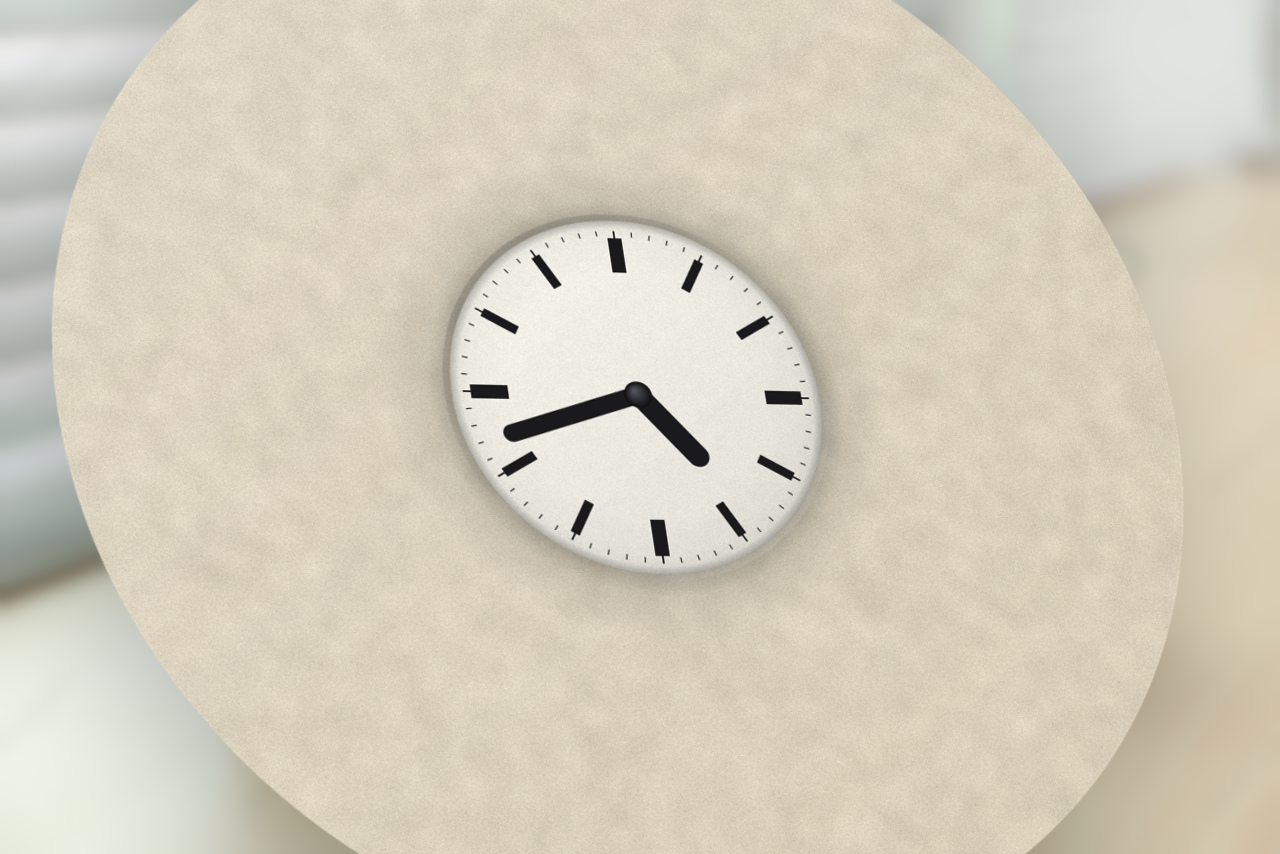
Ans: 4:42
